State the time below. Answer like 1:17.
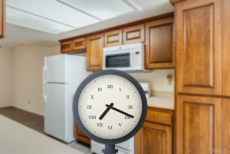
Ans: 7:19
